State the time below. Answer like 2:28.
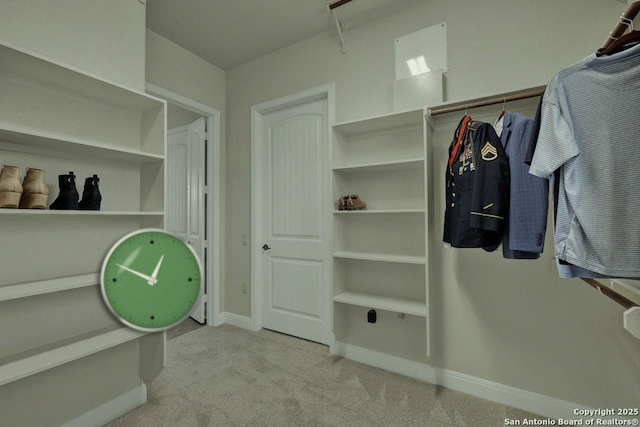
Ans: 12:49
